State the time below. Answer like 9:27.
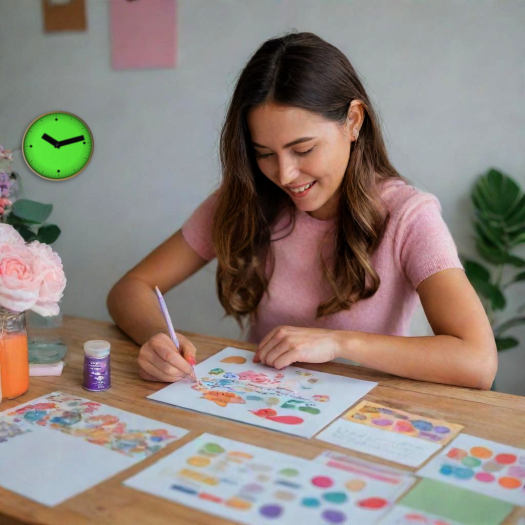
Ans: 10:13
